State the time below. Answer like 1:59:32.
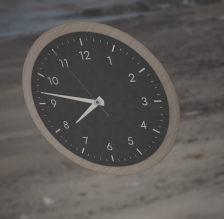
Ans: 7:46:55
